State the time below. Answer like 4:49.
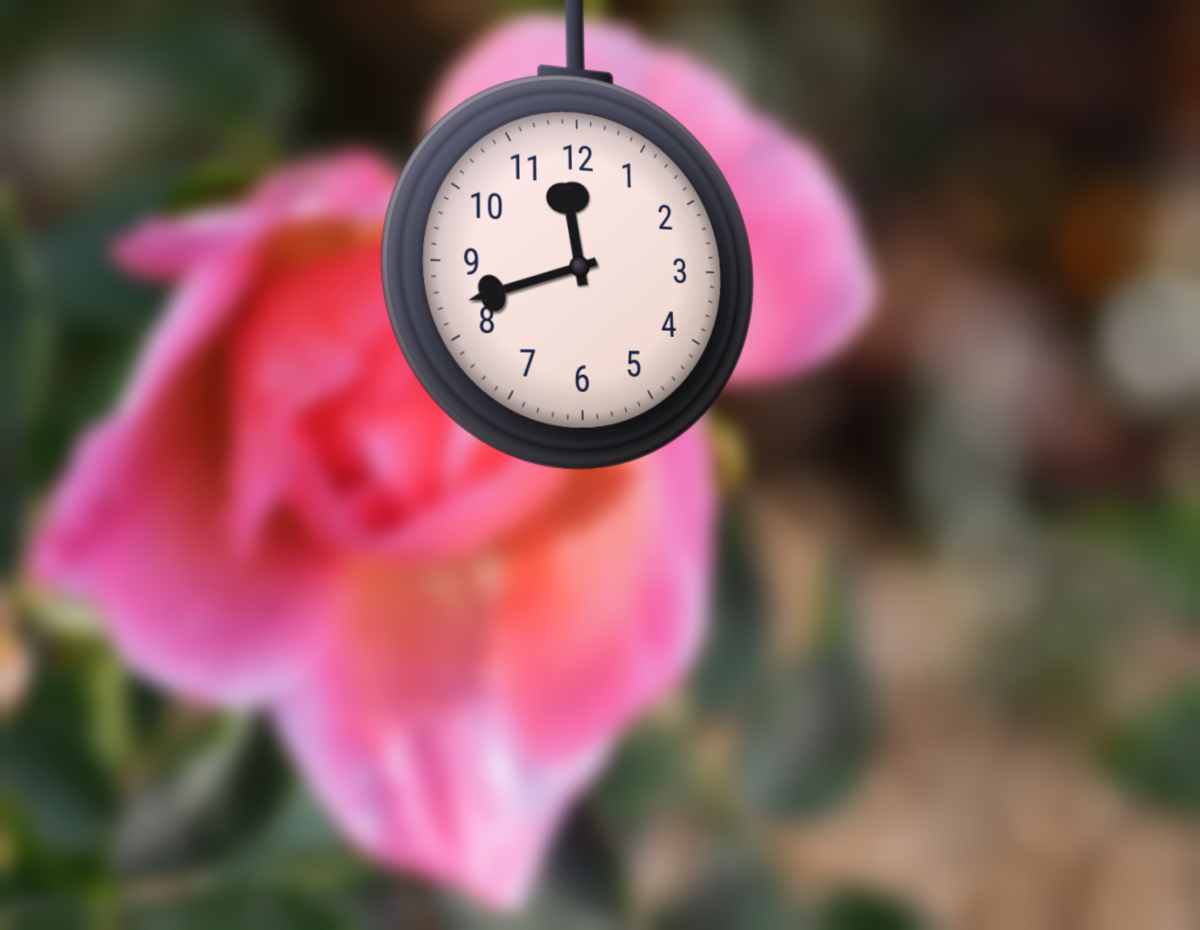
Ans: 11:42
